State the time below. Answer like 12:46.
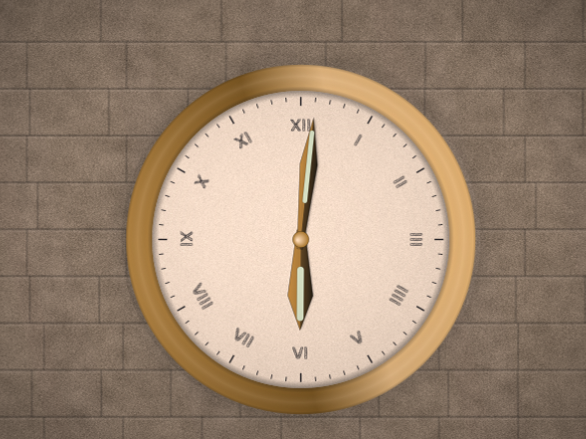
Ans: 6:01
